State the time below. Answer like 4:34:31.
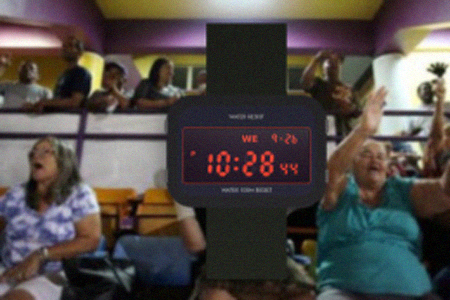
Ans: 10:28:44
